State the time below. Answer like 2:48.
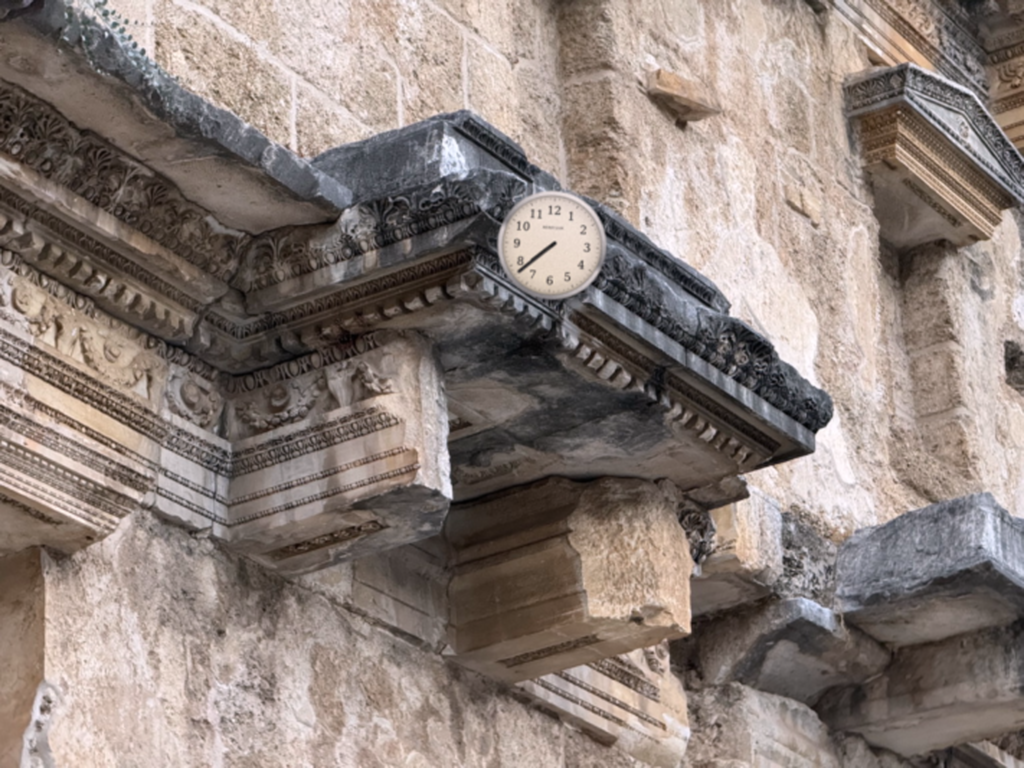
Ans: 7:38
